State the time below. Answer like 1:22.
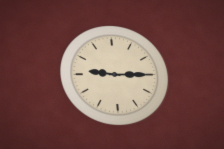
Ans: 9:15
